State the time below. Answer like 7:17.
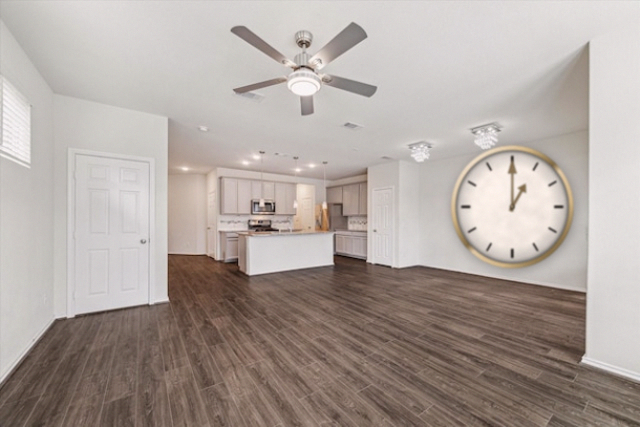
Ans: 1:00
